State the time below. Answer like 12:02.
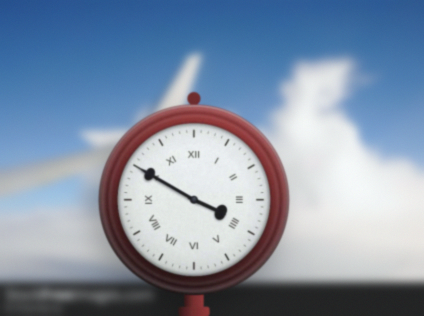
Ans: 3:50
